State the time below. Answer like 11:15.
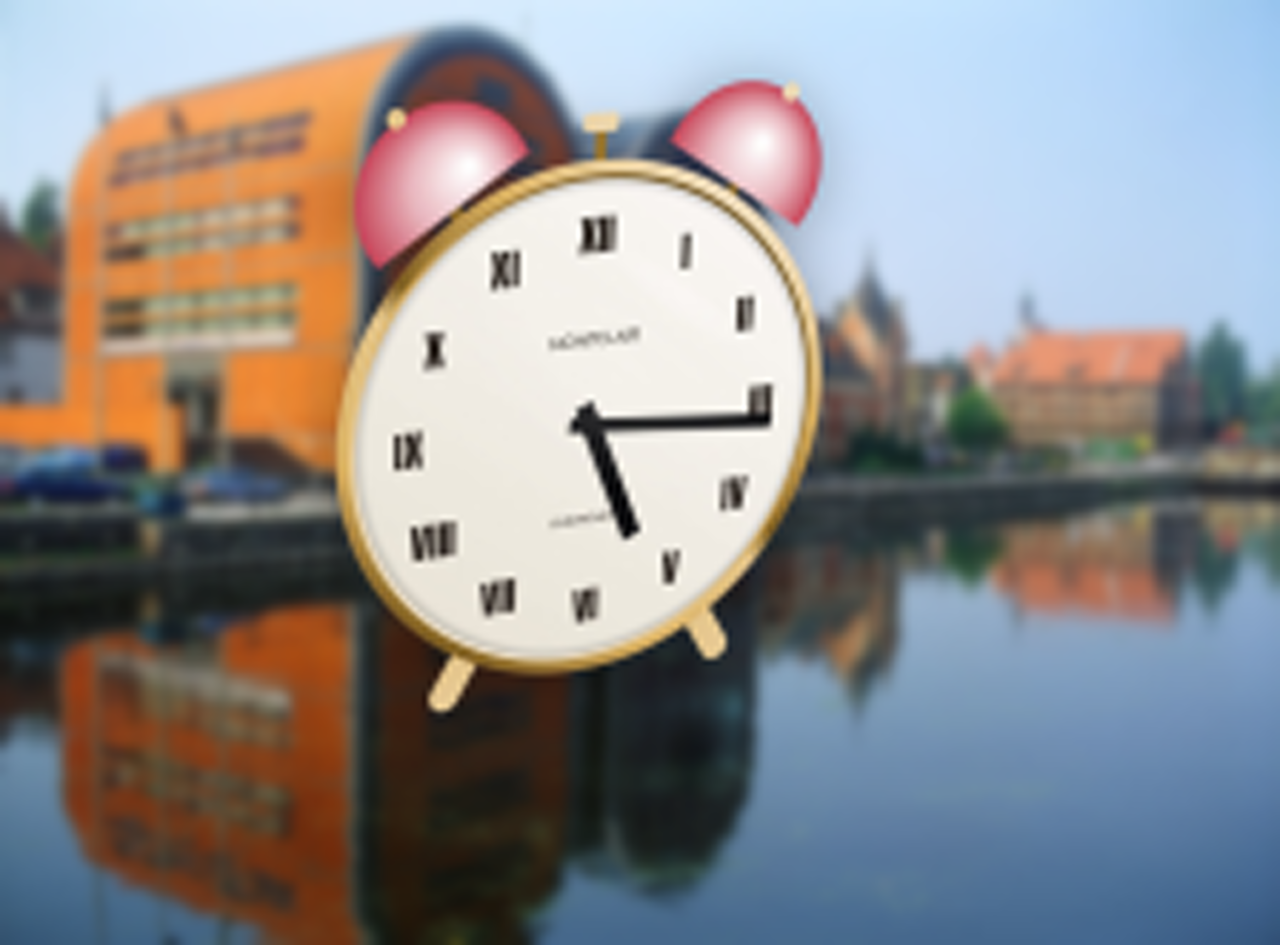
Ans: 5:16
